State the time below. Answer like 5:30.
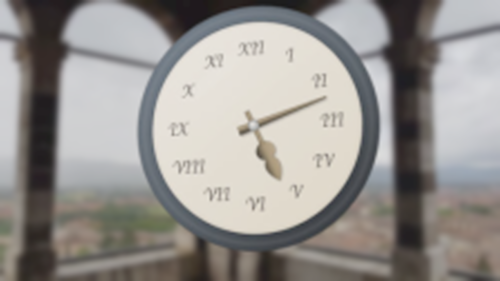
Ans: 5:12
